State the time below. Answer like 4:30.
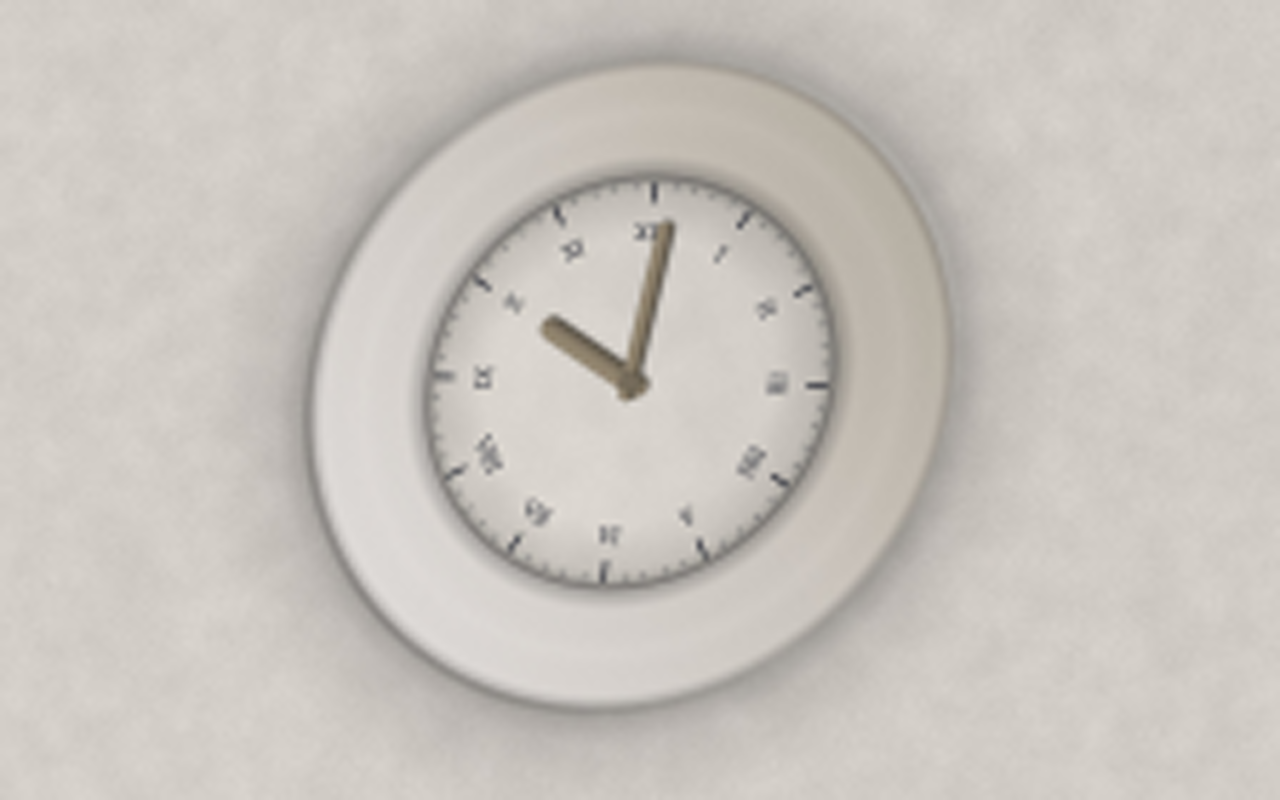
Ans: 10:01
